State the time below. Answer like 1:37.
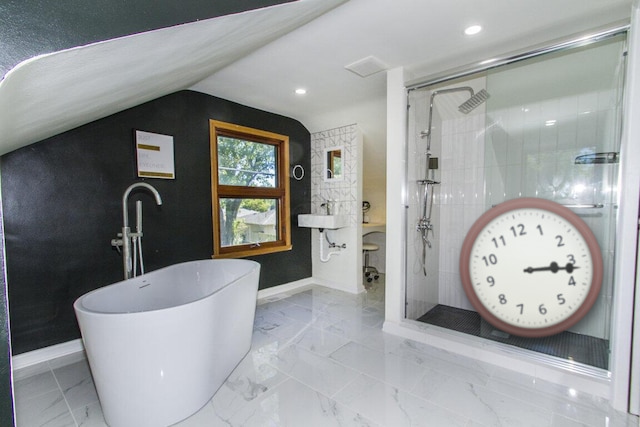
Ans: 3:17
